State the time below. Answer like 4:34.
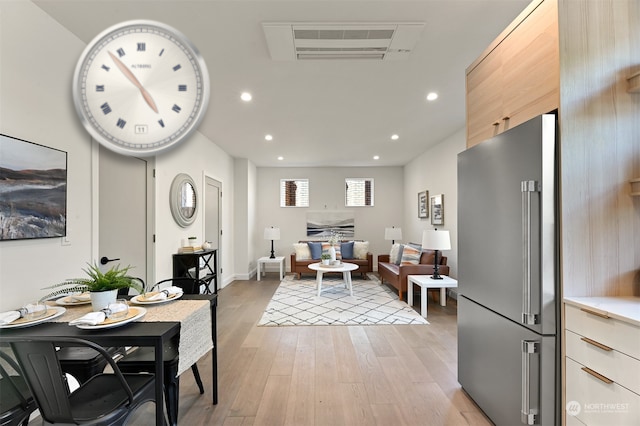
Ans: 4:53
